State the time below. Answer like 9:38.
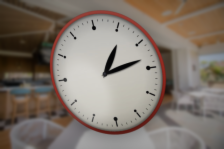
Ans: 1:13
